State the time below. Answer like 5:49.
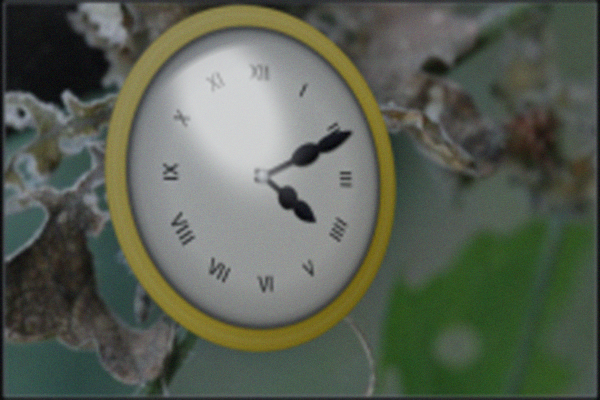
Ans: 4:11
